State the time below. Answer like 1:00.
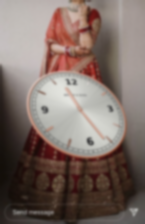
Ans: 11:26
